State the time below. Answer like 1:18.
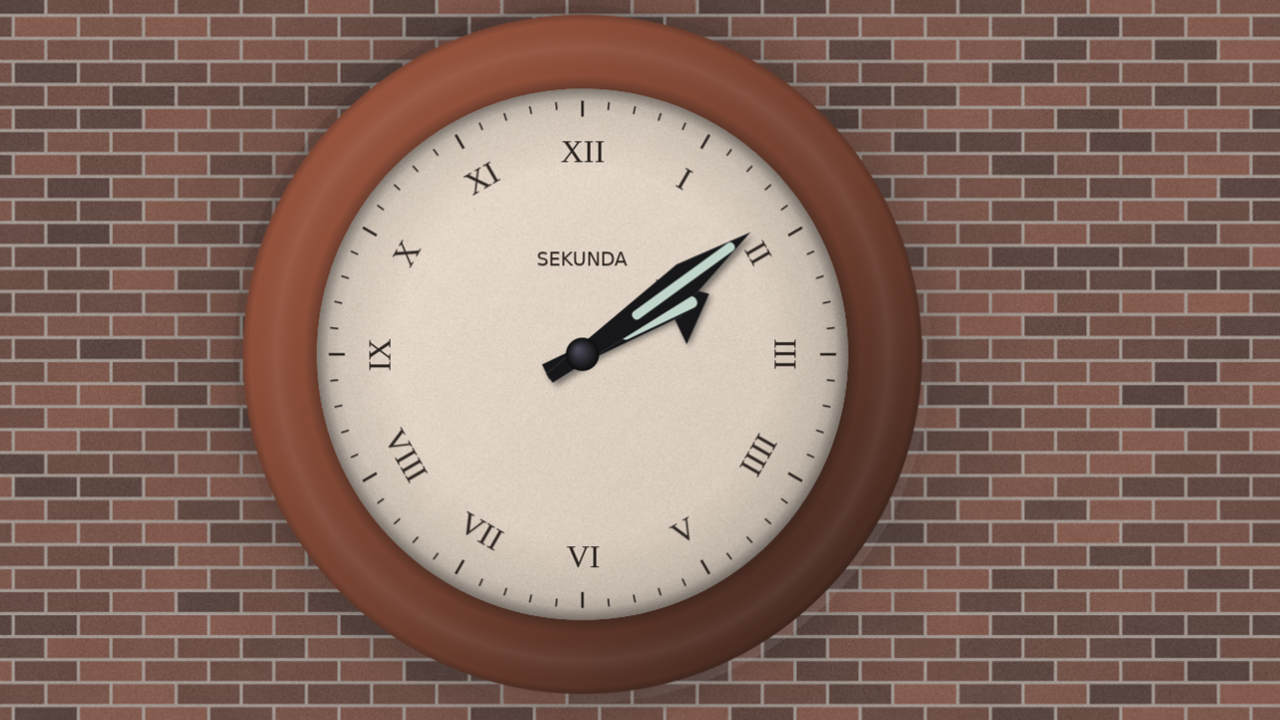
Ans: 2:09
